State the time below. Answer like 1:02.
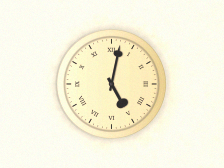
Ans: 5:02
